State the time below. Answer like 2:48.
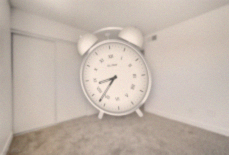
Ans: 8:37
